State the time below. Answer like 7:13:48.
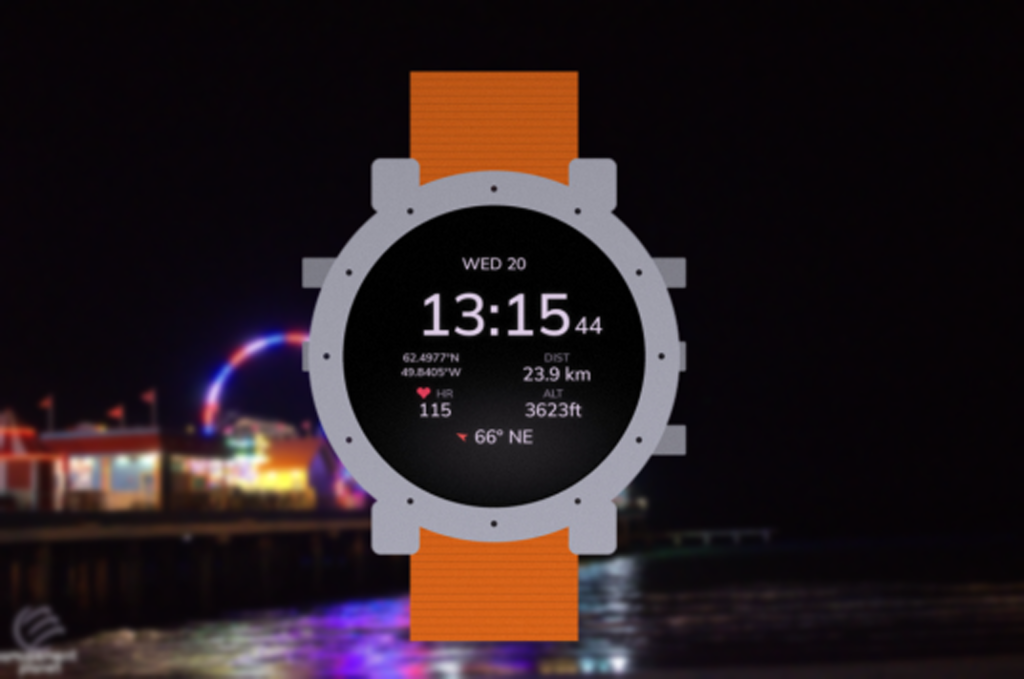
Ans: 13:15:44
